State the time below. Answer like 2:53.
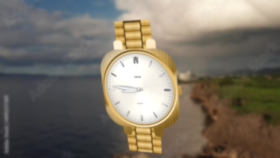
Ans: 8:46
